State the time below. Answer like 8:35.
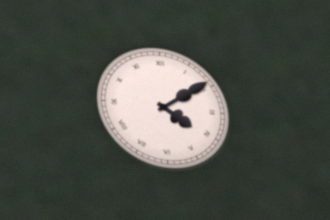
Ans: 4:09
